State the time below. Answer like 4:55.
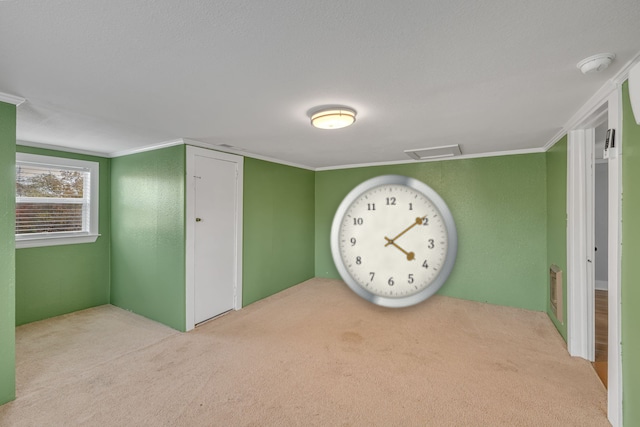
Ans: 4:09
